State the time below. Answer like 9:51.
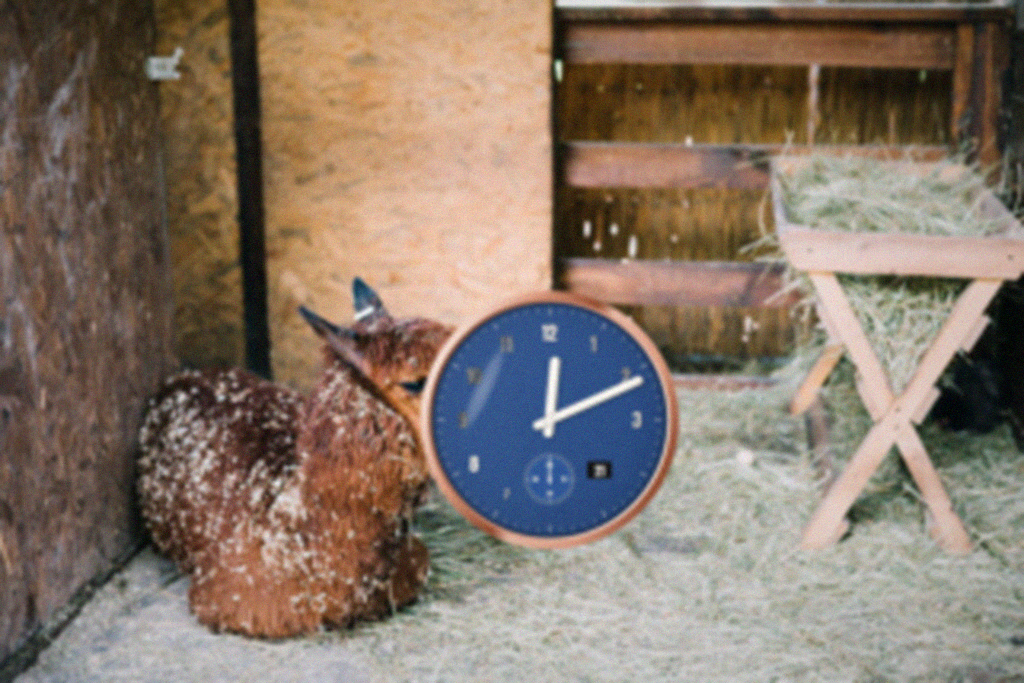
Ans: 12:11
